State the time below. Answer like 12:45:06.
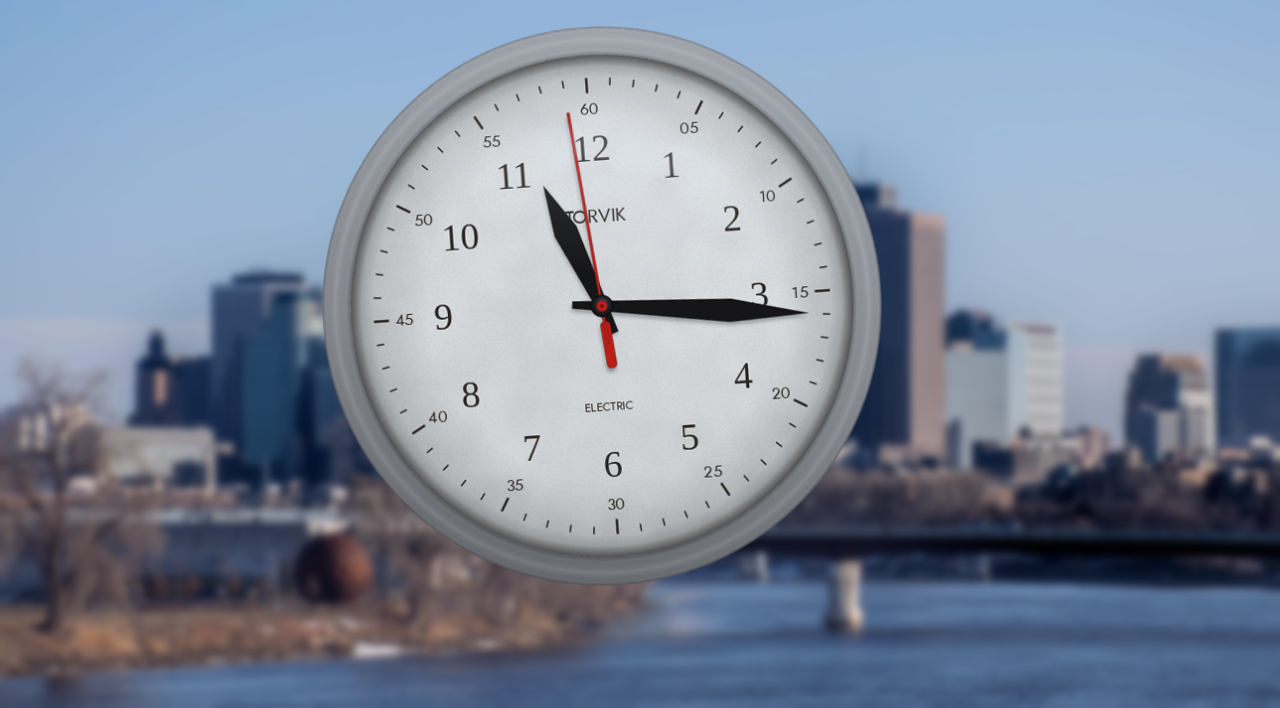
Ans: 11:15:59
